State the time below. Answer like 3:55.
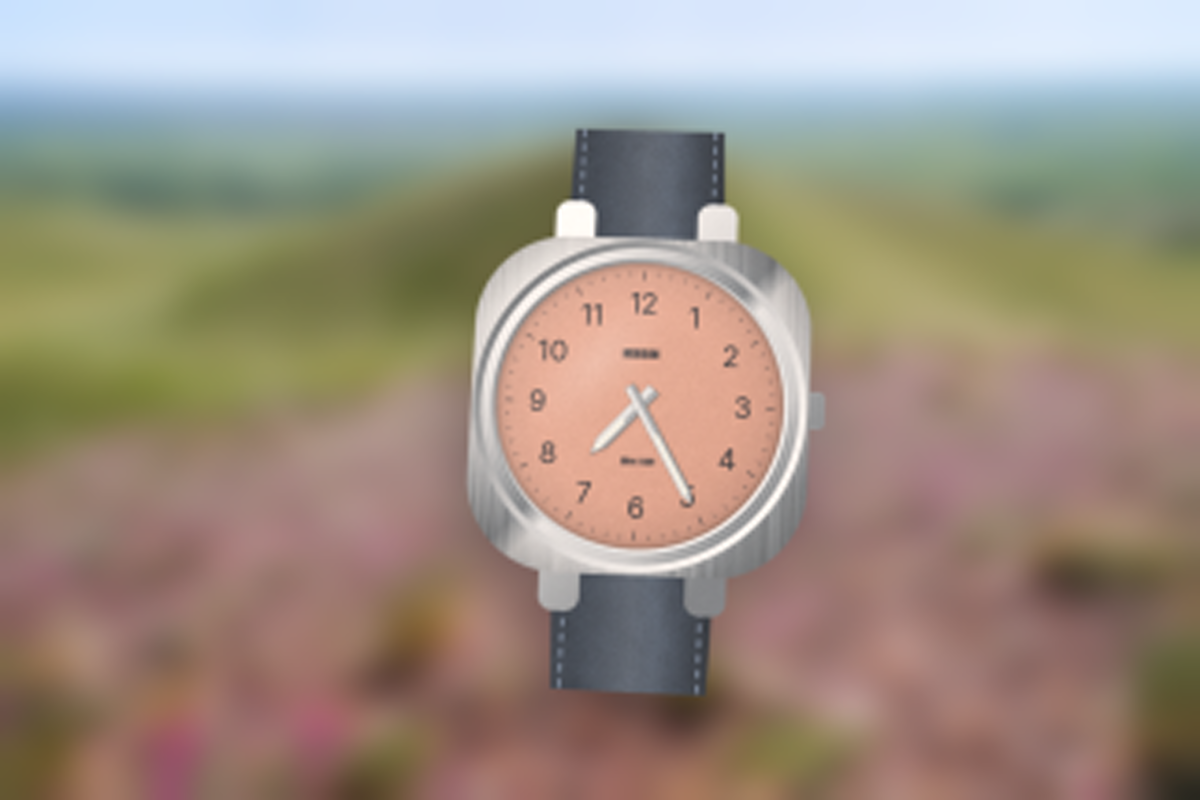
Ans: 7:25
